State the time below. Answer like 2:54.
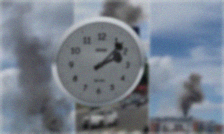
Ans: 2:07
